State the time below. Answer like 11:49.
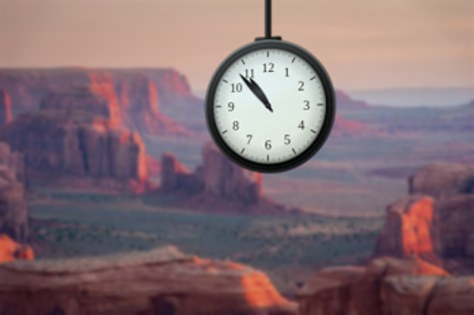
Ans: 10:53
